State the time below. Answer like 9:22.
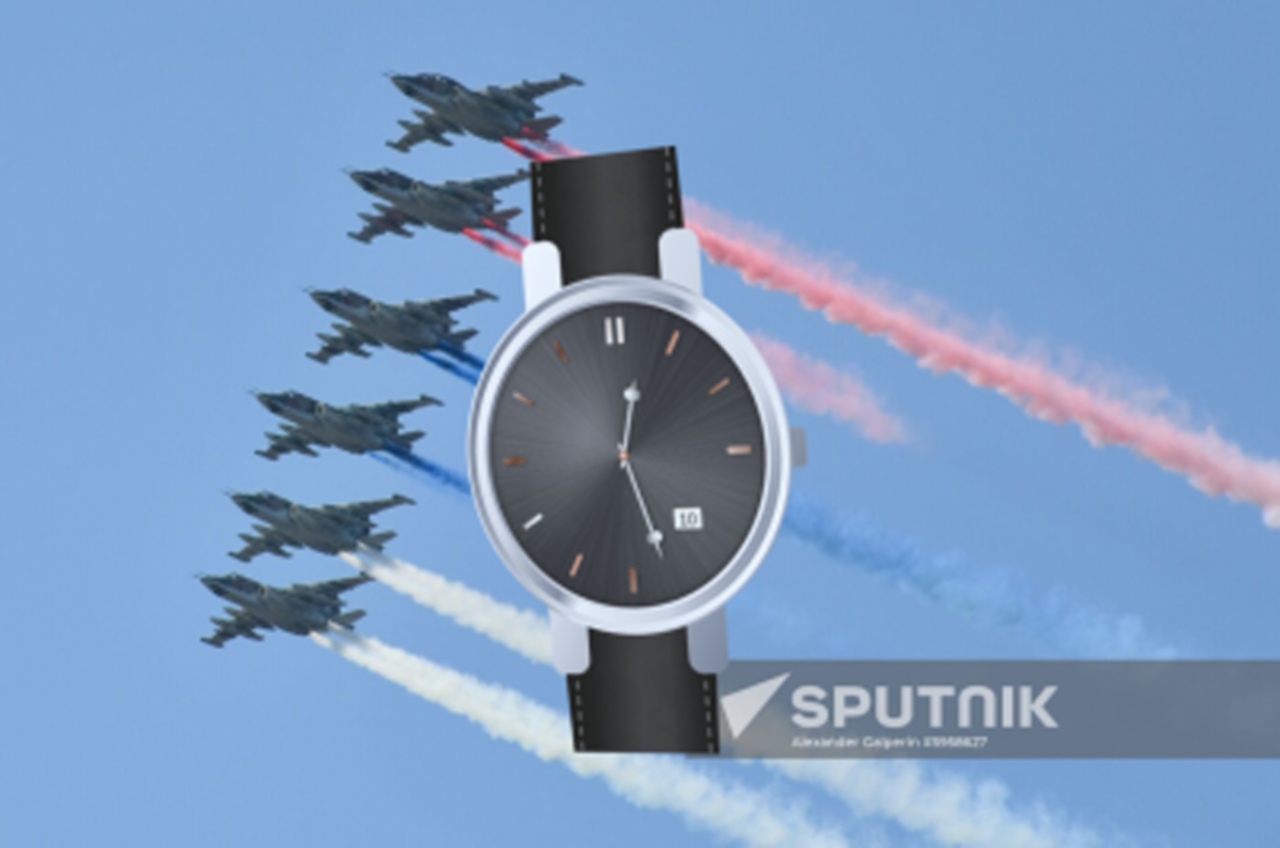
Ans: 12:27
